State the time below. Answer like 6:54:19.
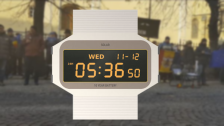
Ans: 5:36:50
